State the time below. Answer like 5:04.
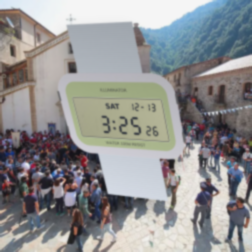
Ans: 3:25
